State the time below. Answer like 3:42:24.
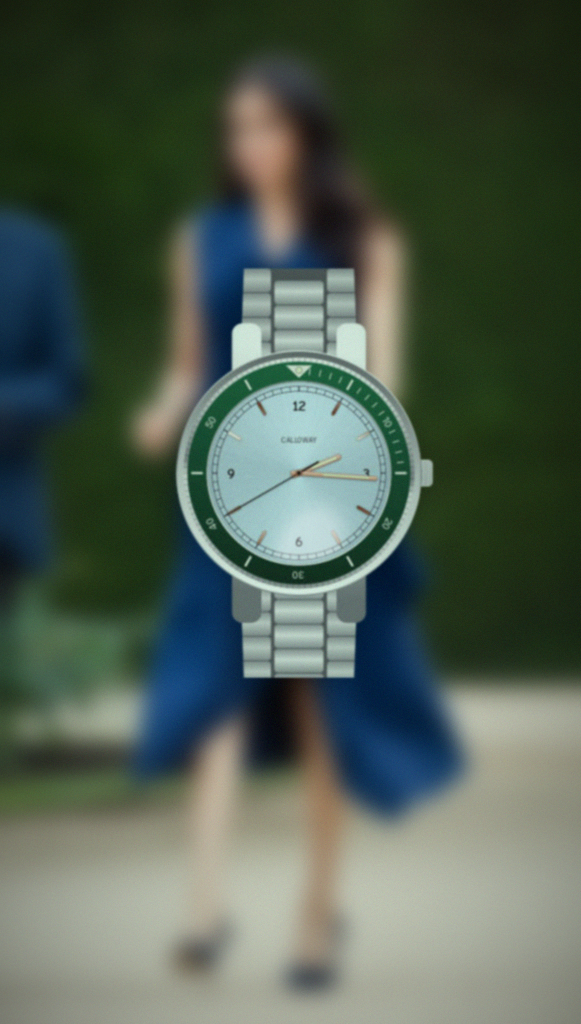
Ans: 2:15:40
